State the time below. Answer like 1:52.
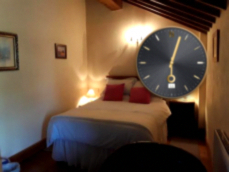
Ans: 6:03
